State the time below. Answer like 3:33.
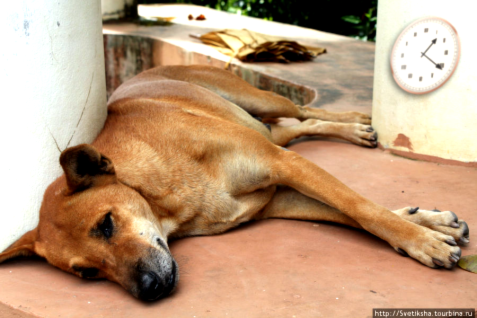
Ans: 1:21
